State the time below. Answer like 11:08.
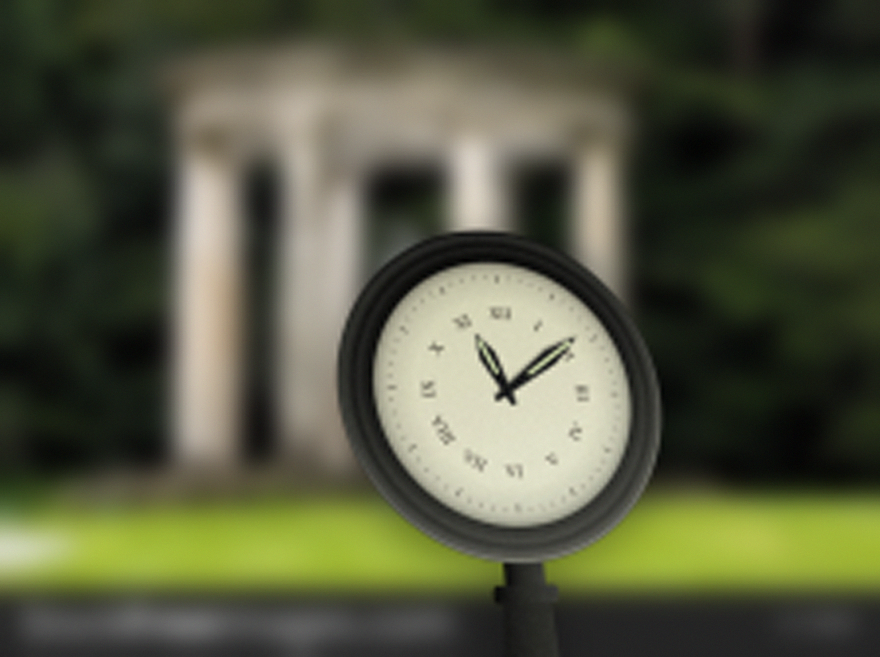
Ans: 11:09
